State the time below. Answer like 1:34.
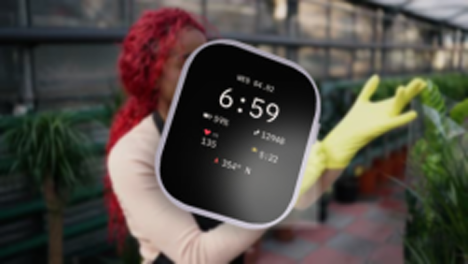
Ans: 6:59
